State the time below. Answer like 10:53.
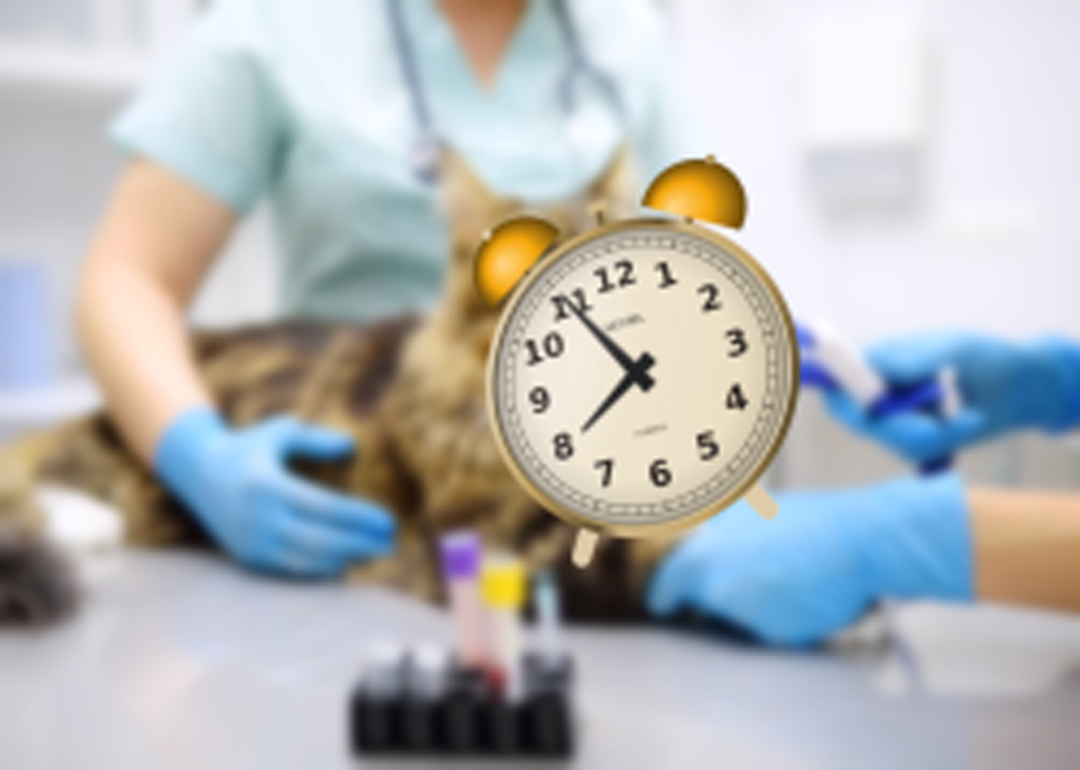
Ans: 7:55
